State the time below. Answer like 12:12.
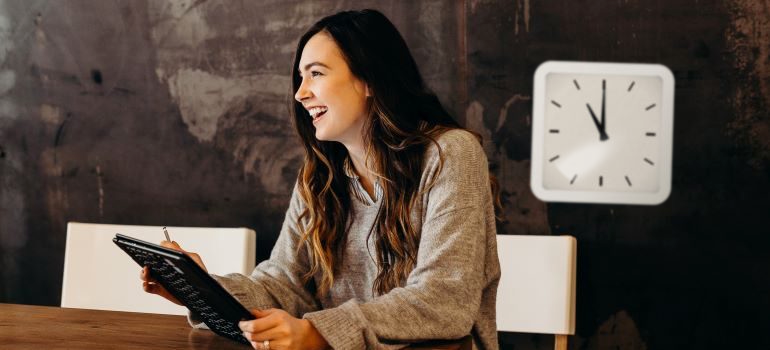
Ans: 11:00
